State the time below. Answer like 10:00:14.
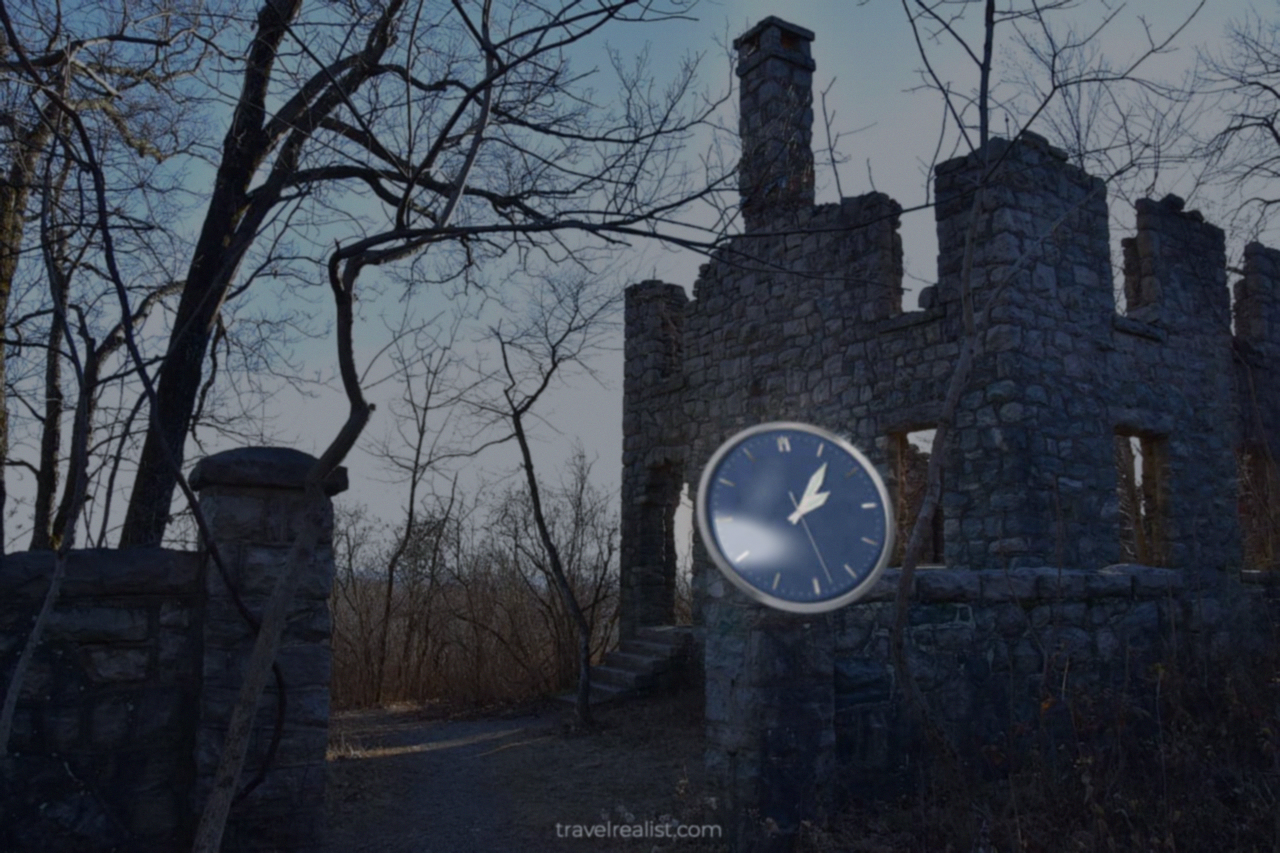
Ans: 2:06:28
